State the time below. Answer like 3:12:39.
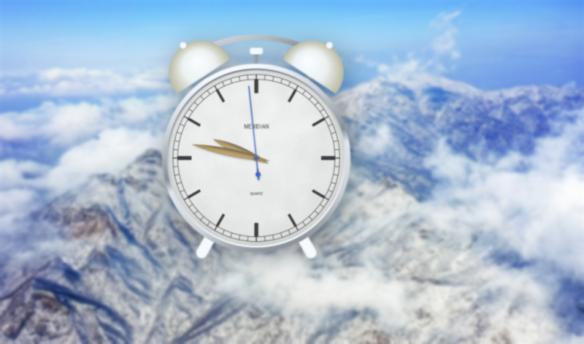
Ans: 9:46:59
